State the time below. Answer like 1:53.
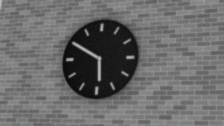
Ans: 5:50
